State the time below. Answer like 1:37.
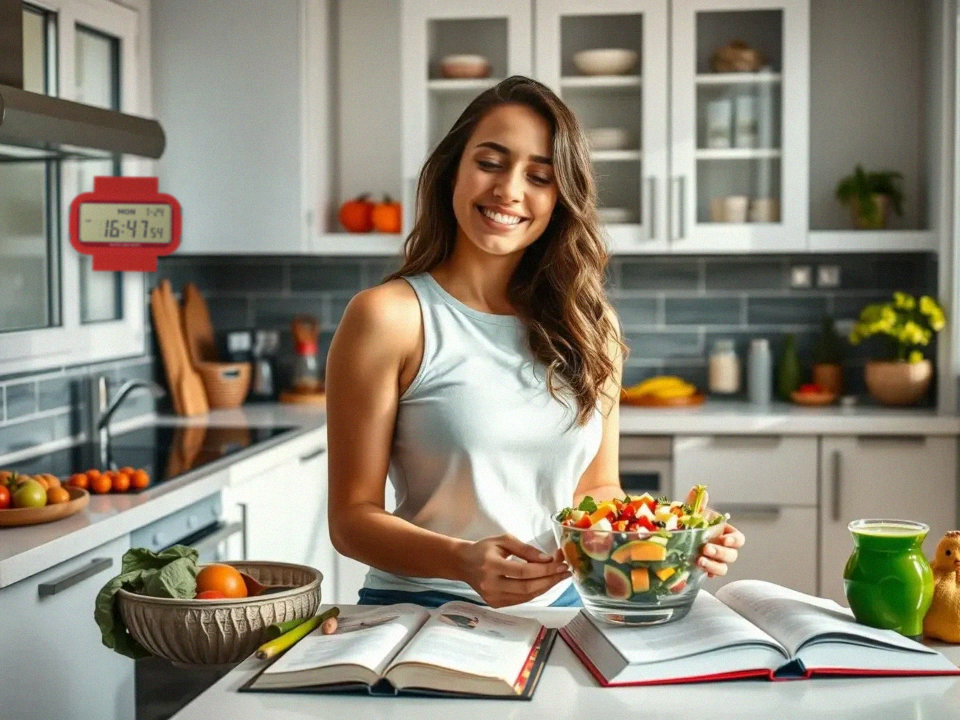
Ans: 16:47
